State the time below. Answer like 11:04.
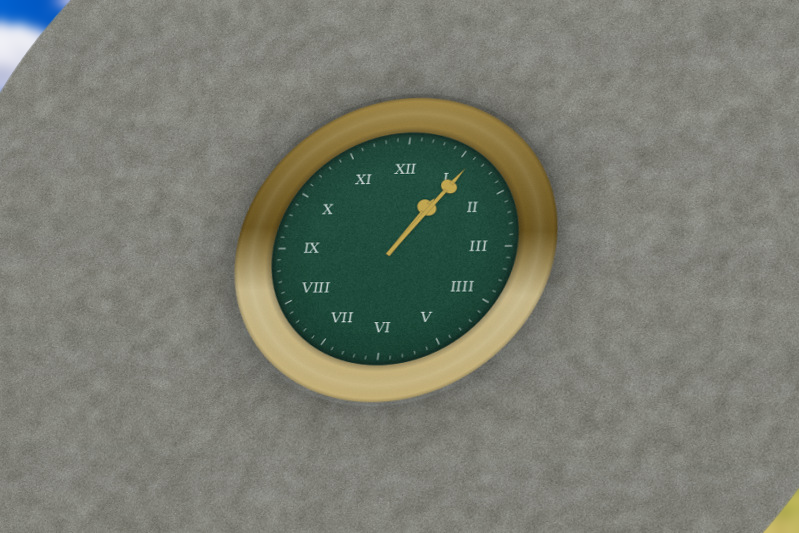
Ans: 1:06
